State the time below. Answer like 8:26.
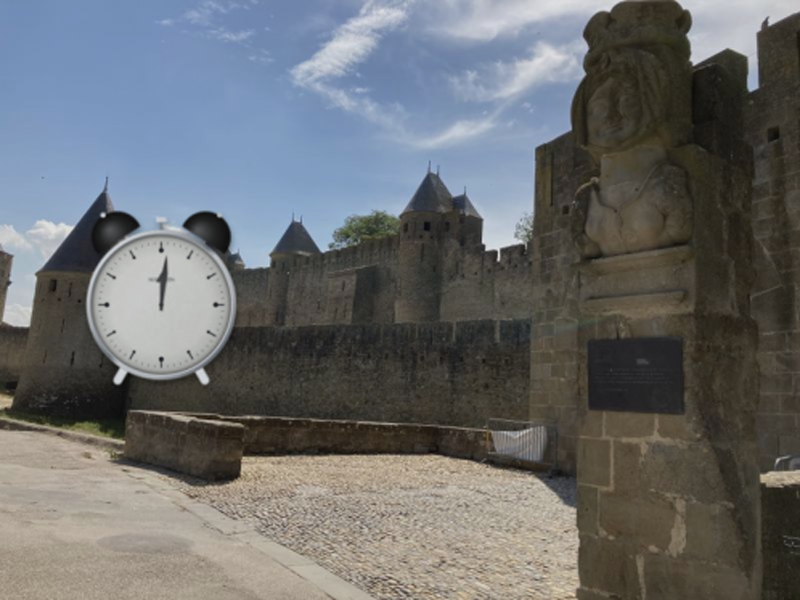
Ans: 12:01
